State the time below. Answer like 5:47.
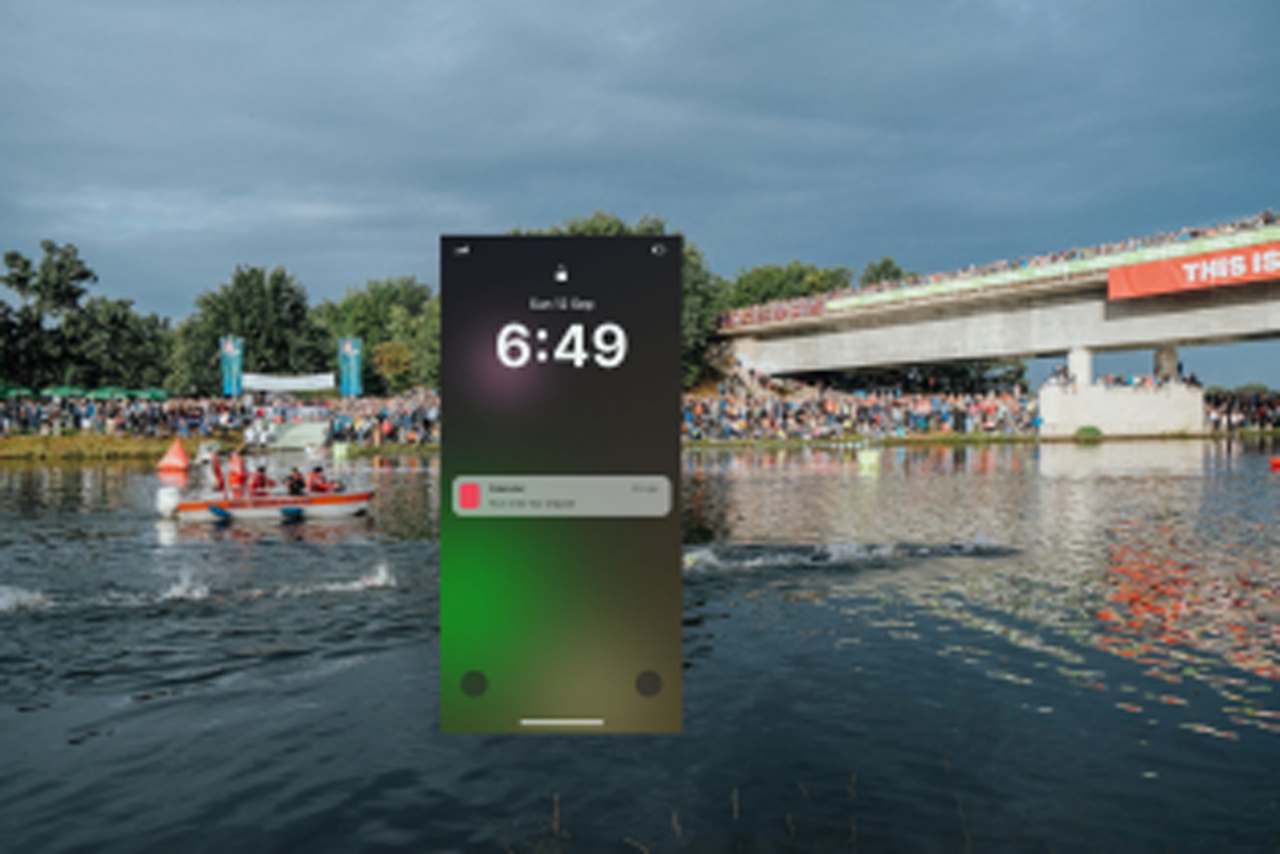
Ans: 6:49
